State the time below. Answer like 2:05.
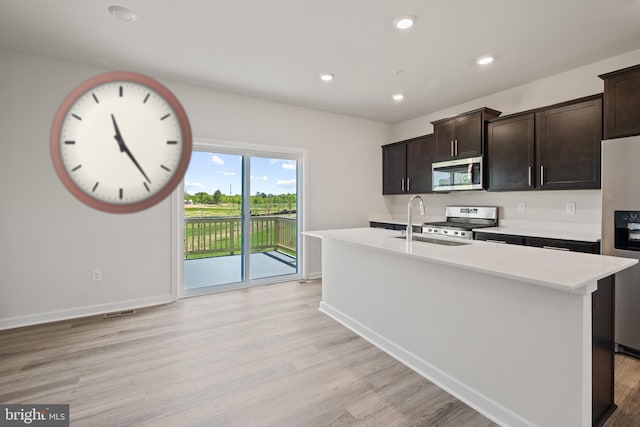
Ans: 11:24
